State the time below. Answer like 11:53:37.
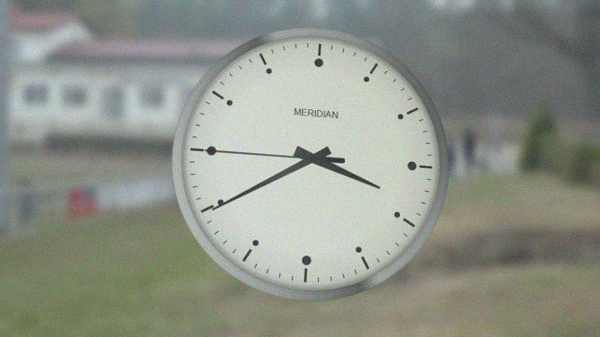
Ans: 3:39:45
